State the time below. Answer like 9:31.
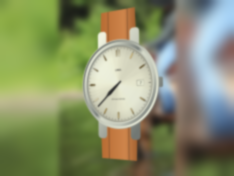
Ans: 7:38
